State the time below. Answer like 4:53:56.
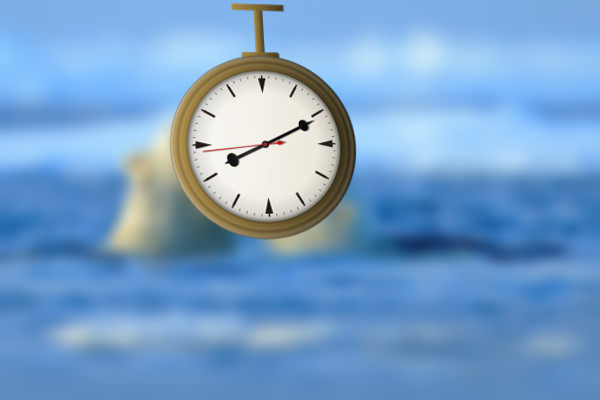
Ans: 8:10:44
